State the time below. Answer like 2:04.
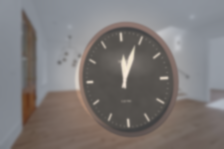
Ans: 12:04
